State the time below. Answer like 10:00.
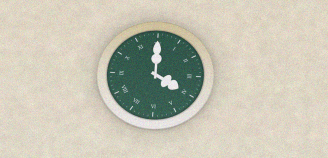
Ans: 4:00
